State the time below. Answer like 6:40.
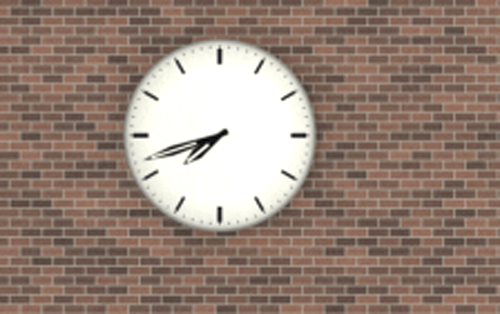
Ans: 7:42
